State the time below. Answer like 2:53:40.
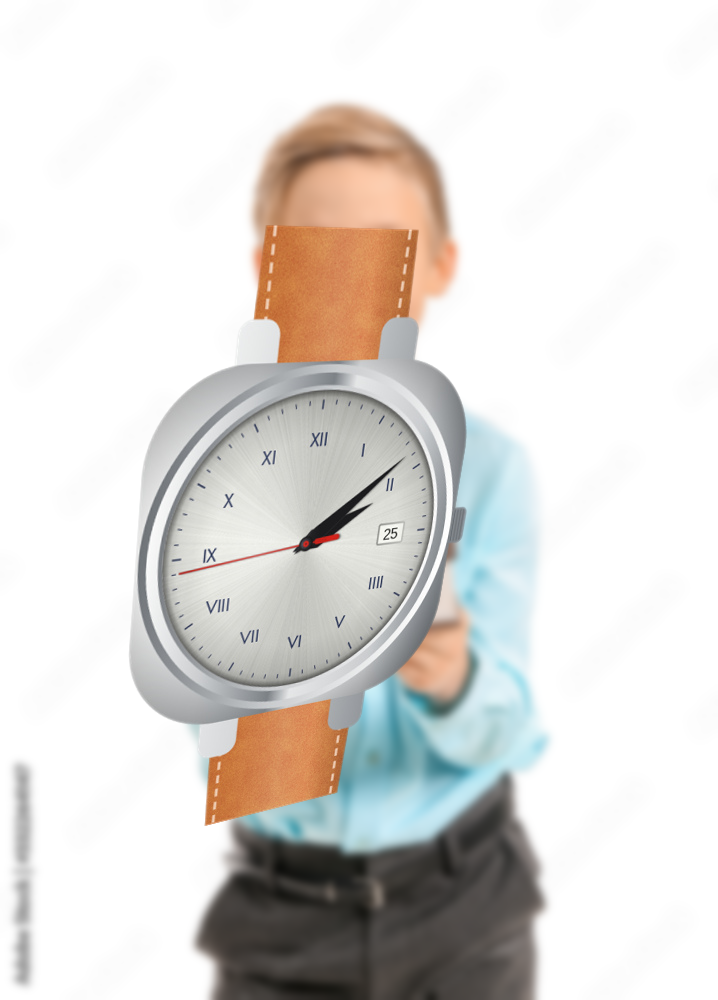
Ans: 2:08:44
